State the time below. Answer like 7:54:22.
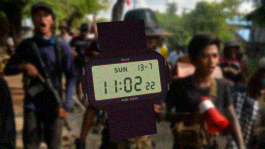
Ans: 11:02:22
